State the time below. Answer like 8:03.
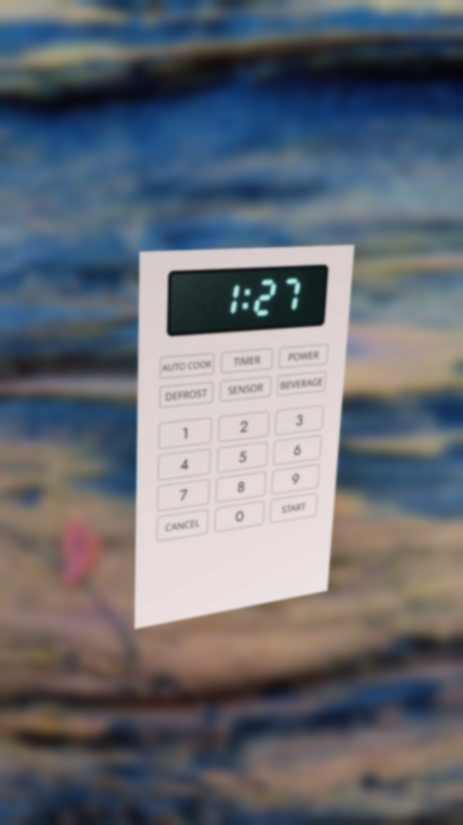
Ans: 1:27
